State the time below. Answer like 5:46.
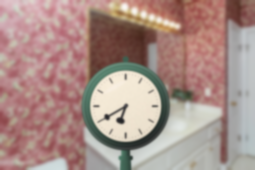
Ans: 6:40
